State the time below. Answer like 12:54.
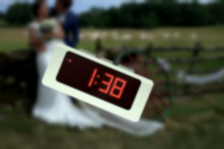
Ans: 1:38
